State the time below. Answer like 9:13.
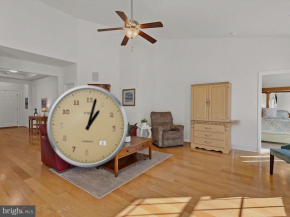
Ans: 1:02
